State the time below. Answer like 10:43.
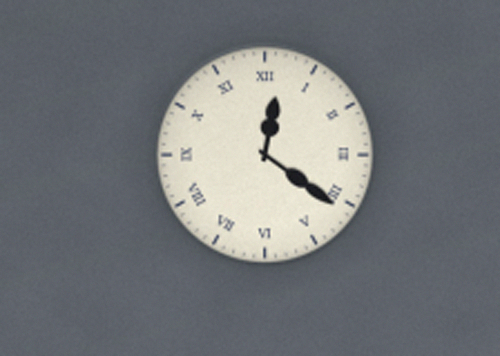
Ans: 12:21
